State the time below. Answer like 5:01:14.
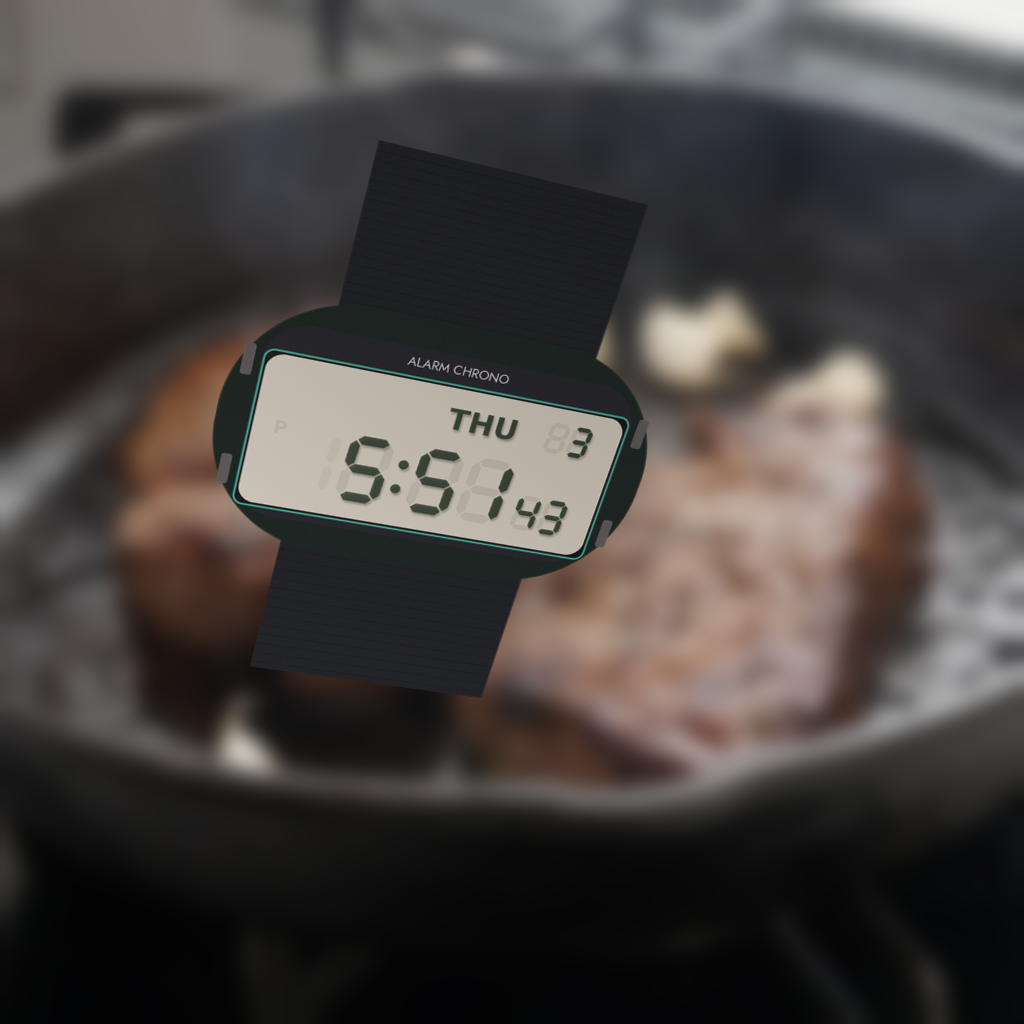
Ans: 5:51:43
